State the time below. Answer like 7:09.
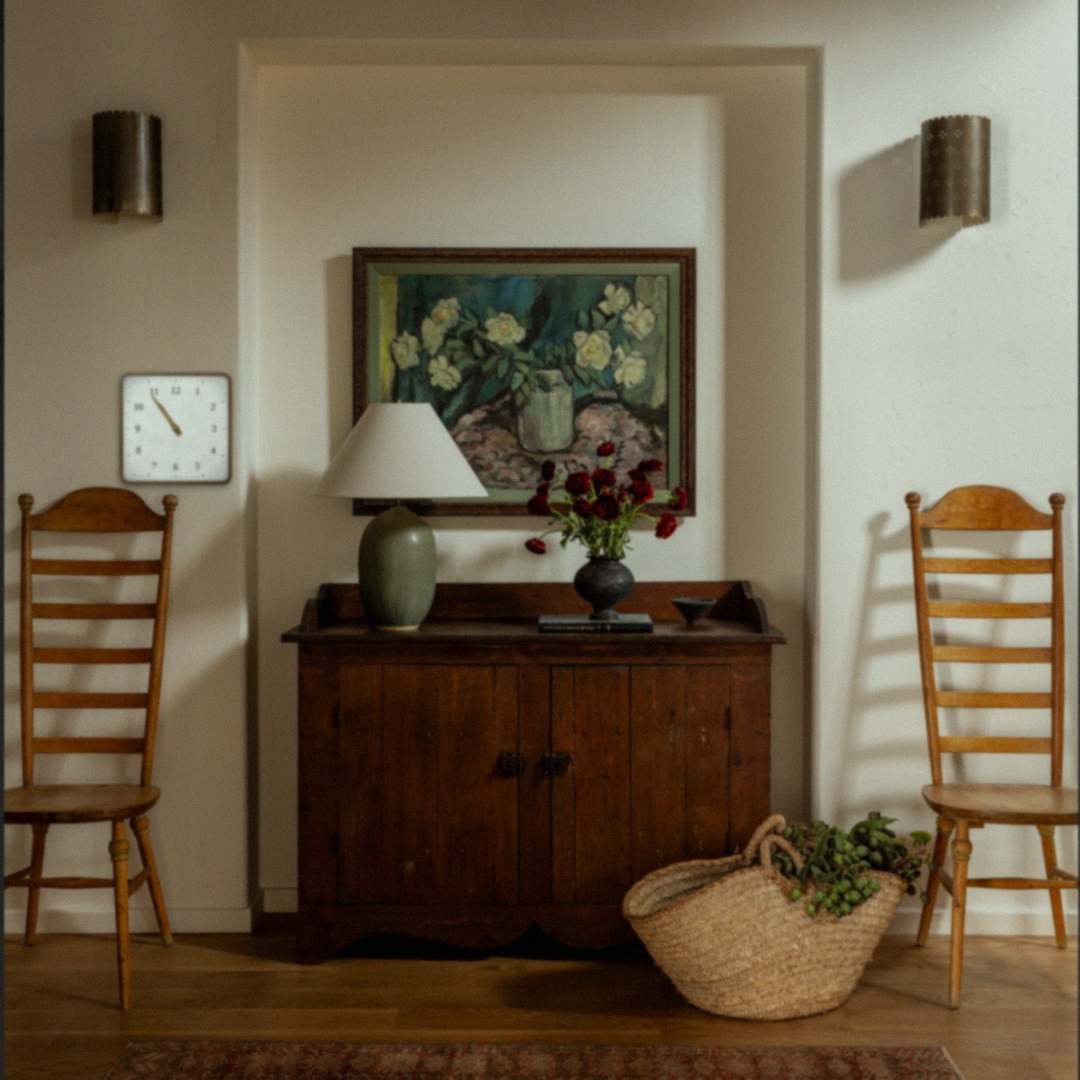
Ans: 10:54
